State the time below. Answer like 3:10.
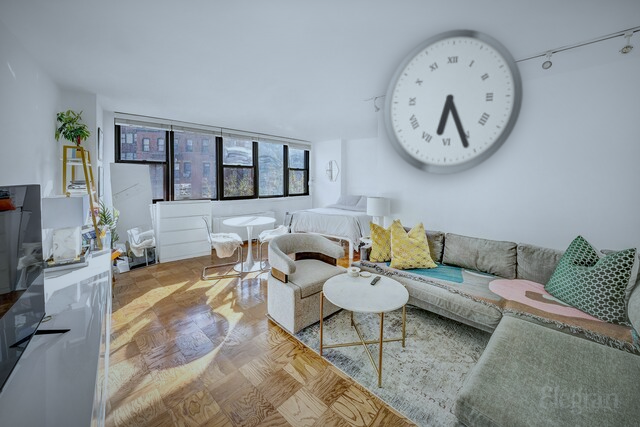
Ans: 6:26
